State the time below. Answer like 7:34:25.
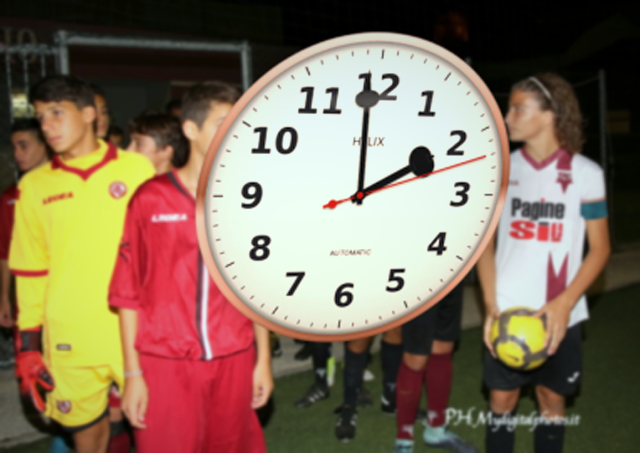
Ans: 1:59:12
